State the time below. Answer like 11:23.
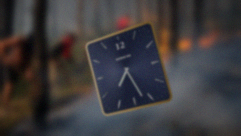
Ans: 7:27
